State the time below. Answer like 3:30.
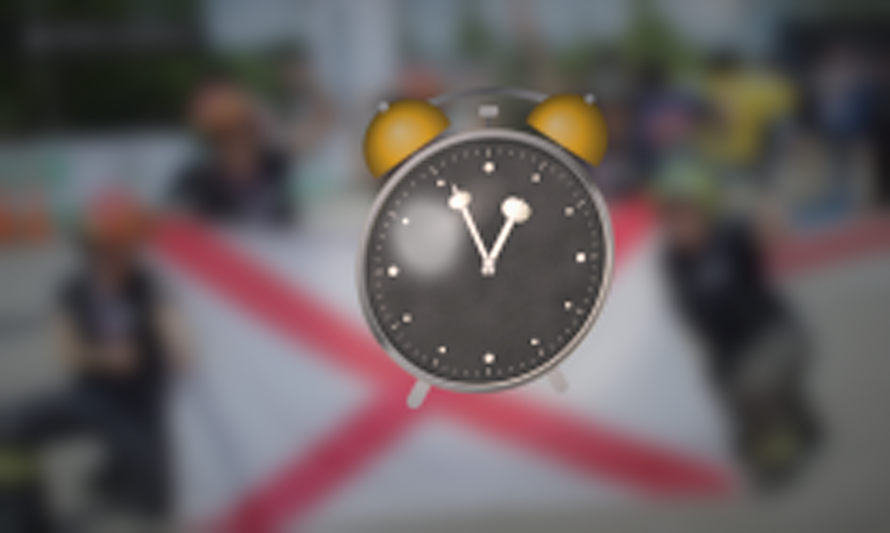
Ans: 12:56
